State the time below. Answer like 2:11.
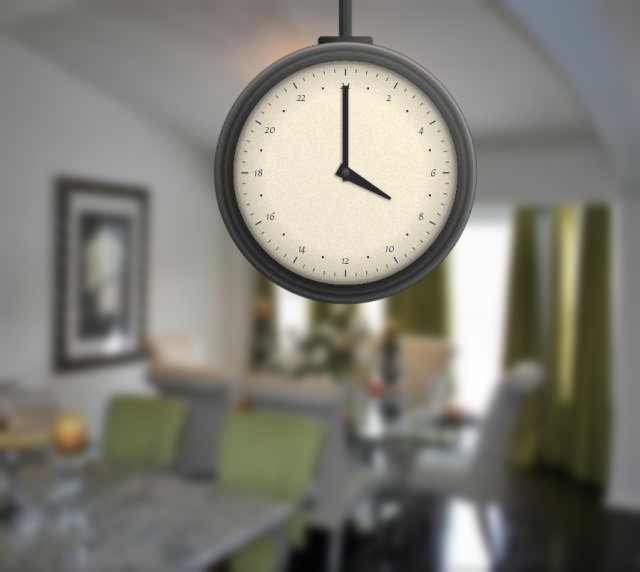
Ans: 8:00
